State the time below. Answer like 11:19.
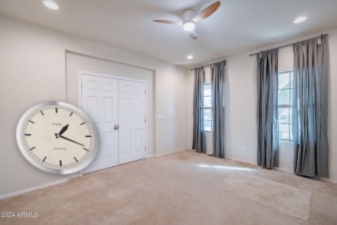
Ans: 1:19
